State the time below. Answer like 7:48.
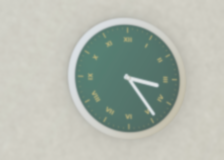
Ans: 3:24
